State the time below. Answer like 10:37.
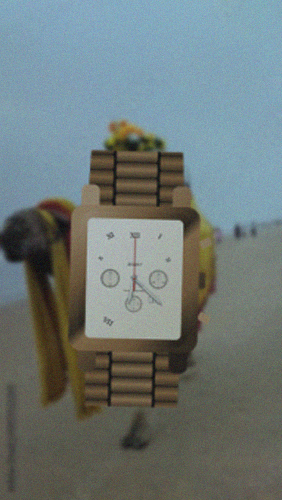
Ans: 6:22
